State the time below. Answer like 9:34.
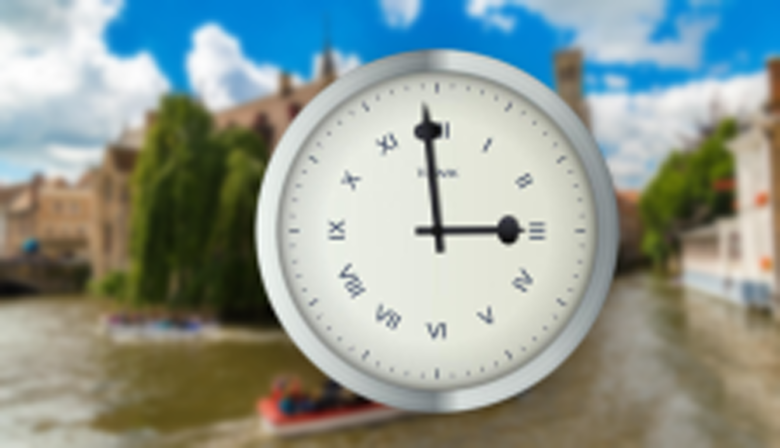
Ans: 2:59
